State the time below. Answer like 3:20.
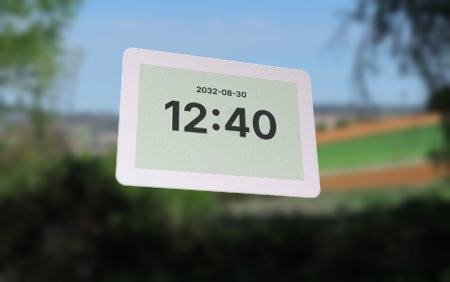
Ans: 12:40
